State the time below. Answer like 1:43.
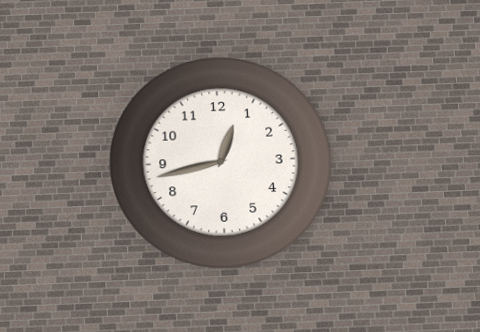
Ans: 12:43
